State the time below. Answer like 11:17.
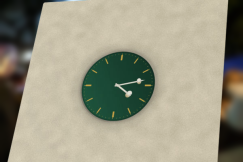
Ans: 4:13
